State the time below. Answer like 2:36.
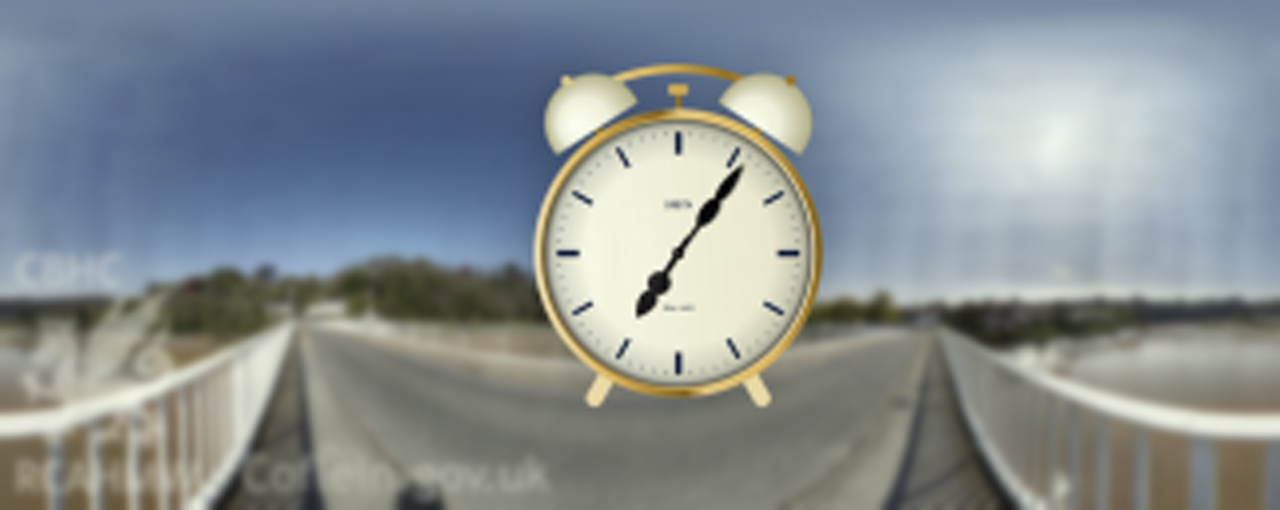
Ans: 7:06
